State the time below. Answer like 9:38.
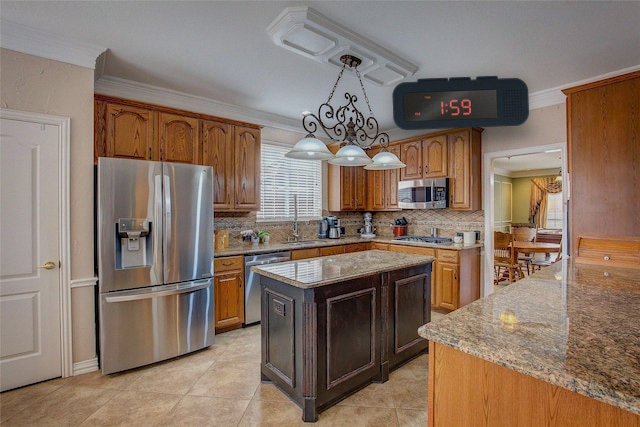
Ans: 1:59
